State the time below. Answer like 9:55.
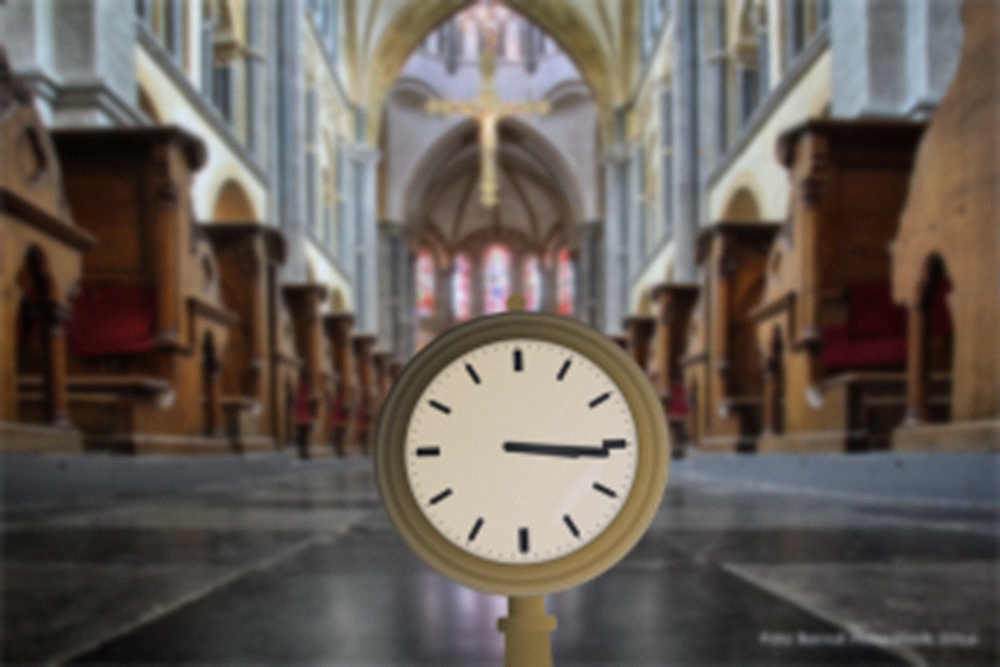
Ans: 3:16
